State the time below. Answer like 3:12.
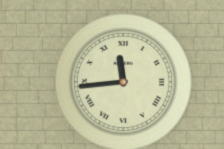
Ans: 11:44
